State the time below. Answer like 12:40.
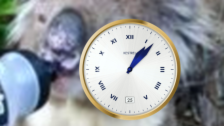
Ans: 1:07
